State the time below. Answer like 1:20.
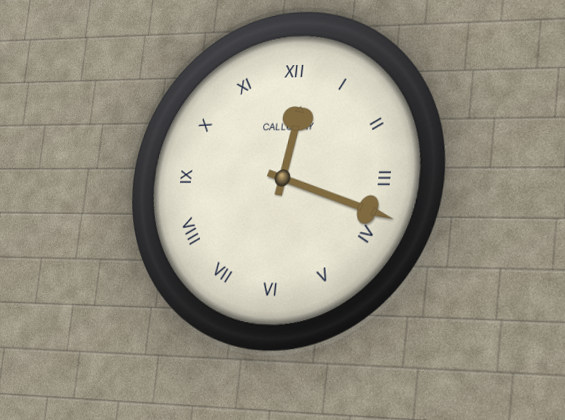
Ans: 12:18
